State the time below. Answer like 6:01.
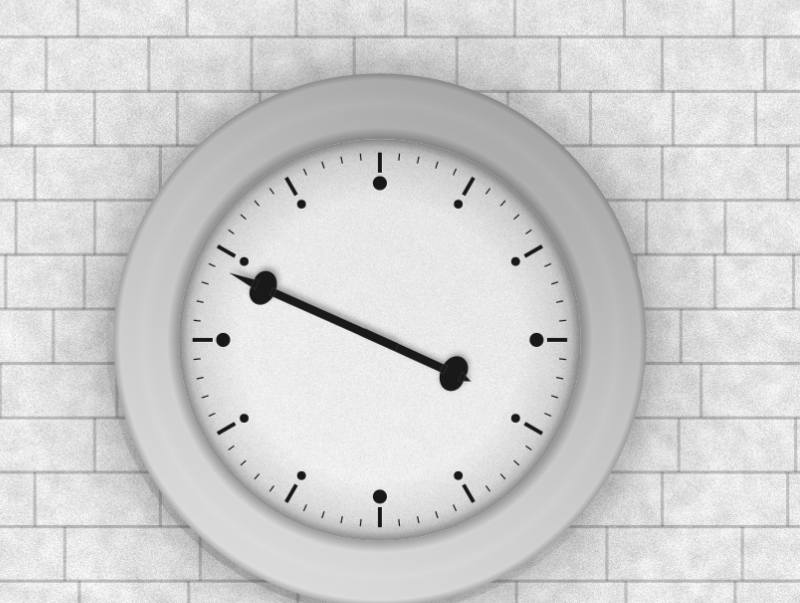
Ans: 3:49
